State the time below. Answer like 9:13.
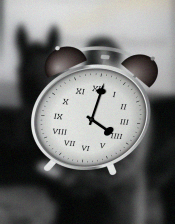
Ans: 4:01
